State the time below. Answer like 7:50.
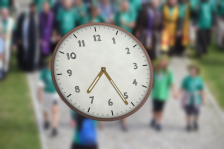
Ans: 7:26
